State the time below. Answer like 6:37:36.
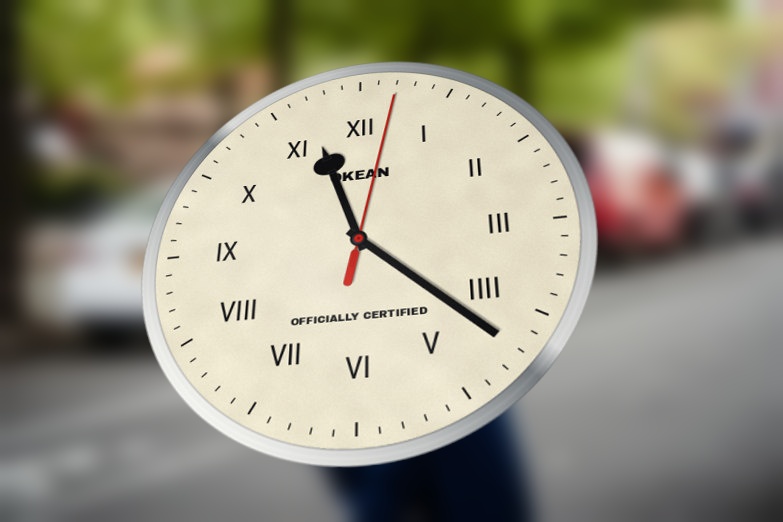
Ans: 11:22:02
